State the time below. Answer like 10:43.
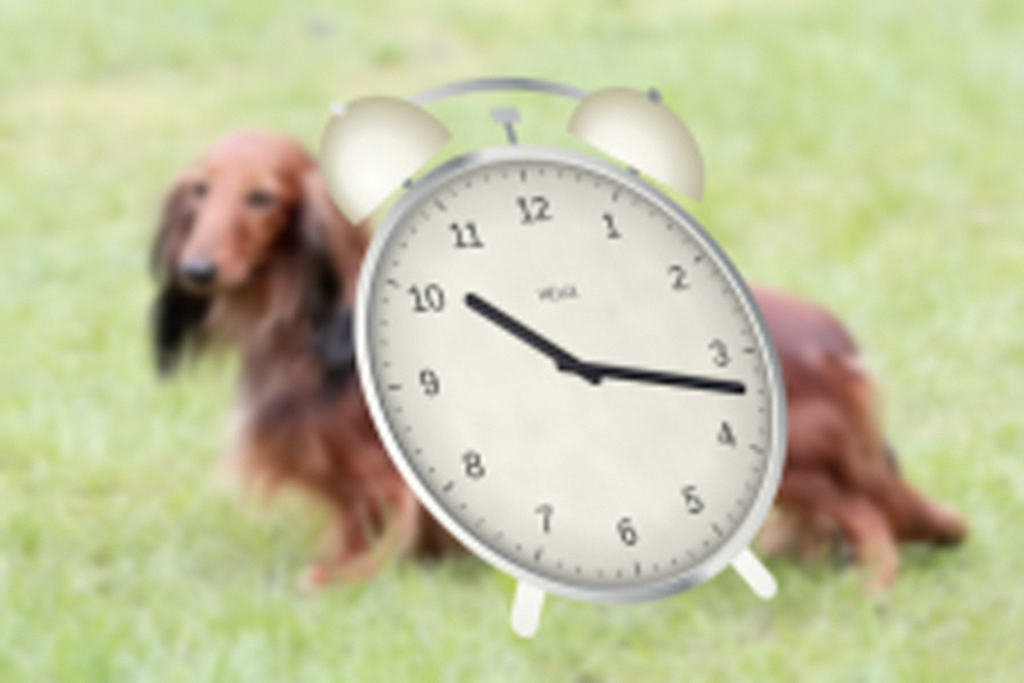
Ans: 10:17
